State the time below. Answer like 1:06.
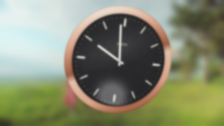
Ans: 9:59
